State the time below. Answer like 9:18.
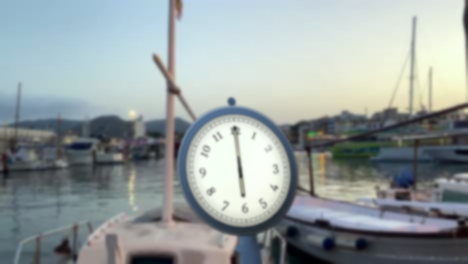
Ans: 6:00
